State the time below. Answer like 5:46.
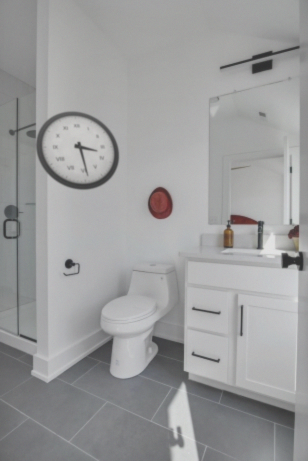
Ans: 3:29
